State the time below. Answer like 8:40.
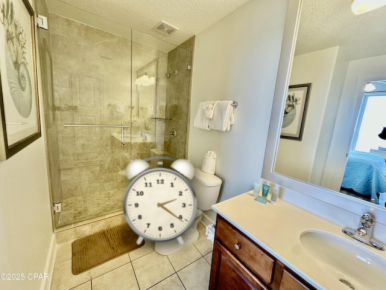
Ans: 2:21
